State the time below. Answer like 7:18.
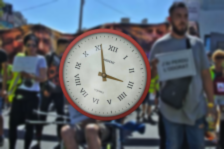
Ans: 2:56
